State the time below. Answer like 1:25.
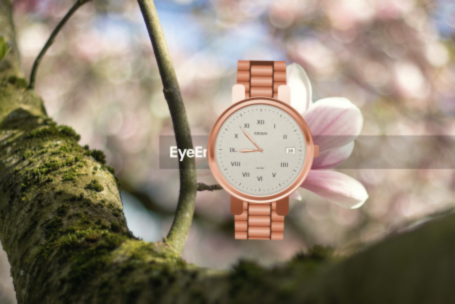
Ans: 8:53
